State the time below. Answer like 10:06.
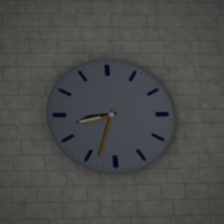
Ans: 8:33
